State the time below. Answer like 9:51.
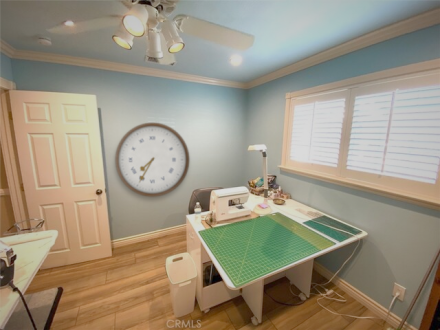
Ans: 7:35
